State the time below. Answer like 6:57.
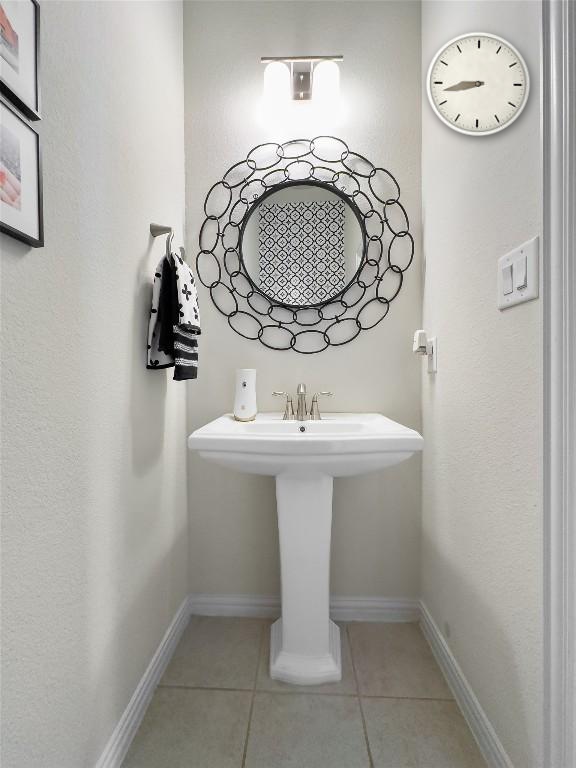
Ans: 8:43
